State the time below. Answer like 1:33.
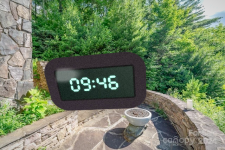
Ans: 9:46
